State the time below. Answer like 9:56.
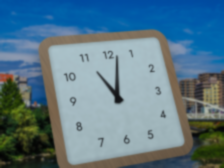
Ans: 11:02
